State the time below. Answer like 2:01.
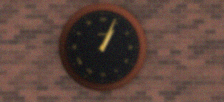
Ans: 1:04
